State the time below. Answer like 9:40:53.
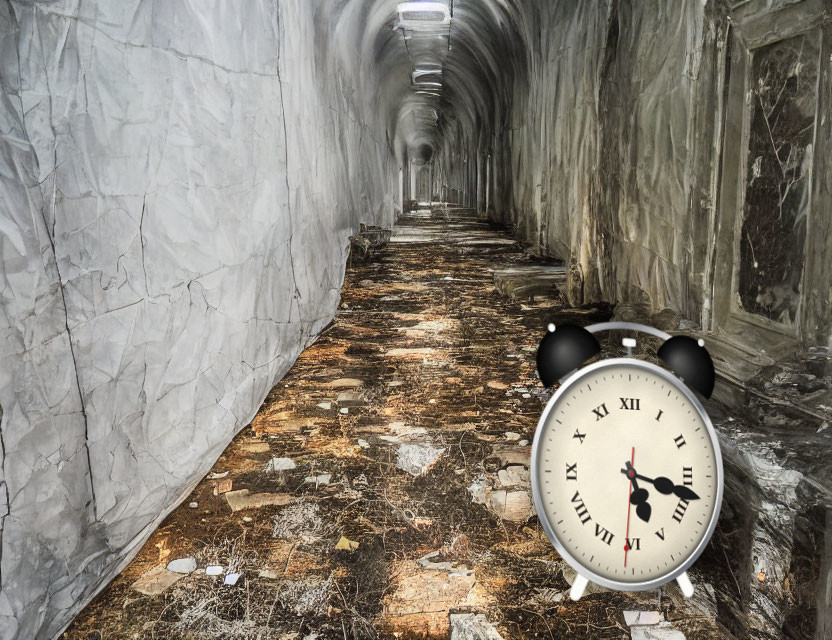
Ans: 5:17:31
